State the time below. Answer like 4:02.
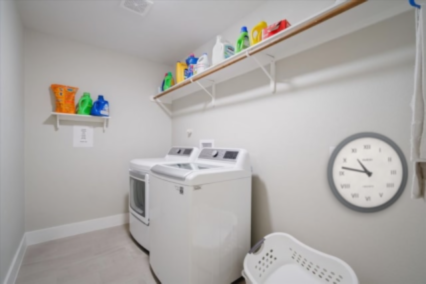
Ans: 10:47
